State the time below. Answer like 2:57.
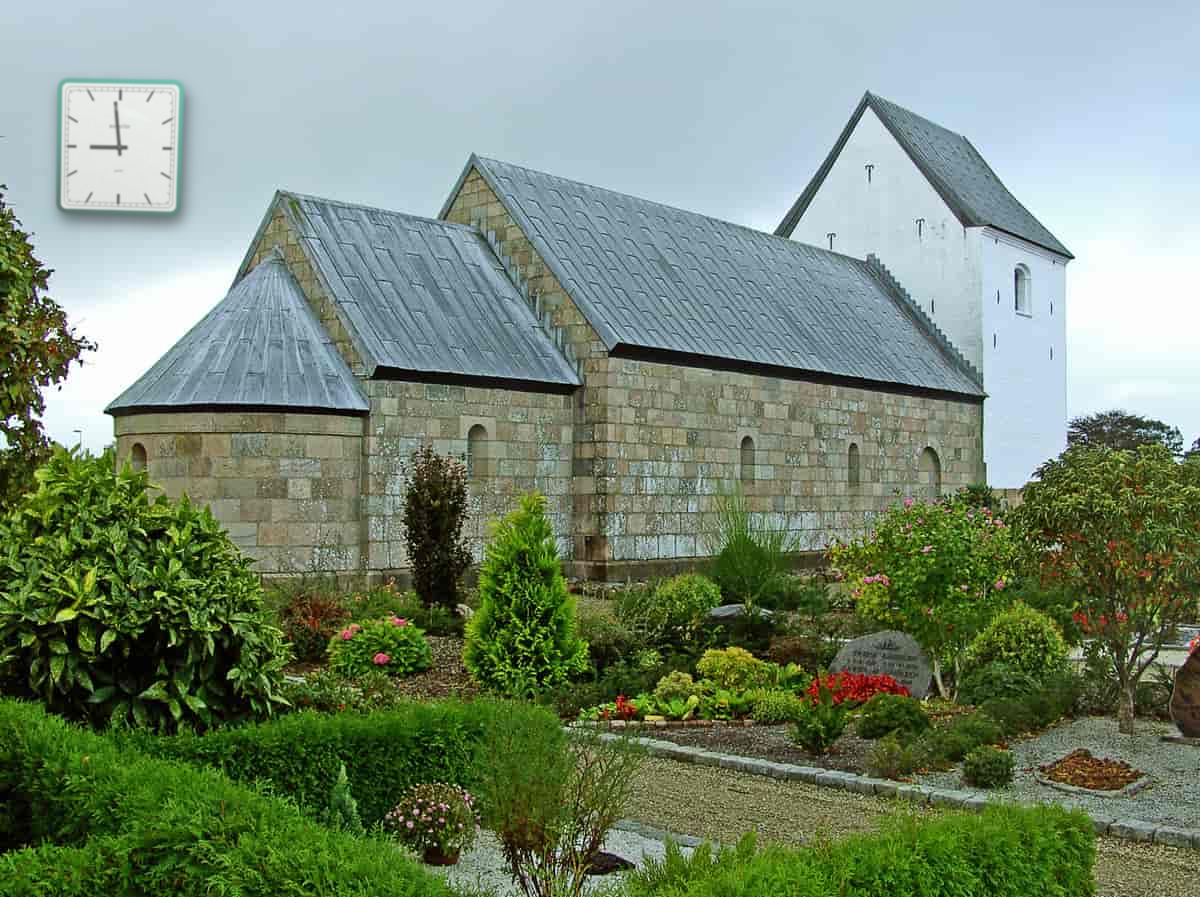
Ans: 8:59
